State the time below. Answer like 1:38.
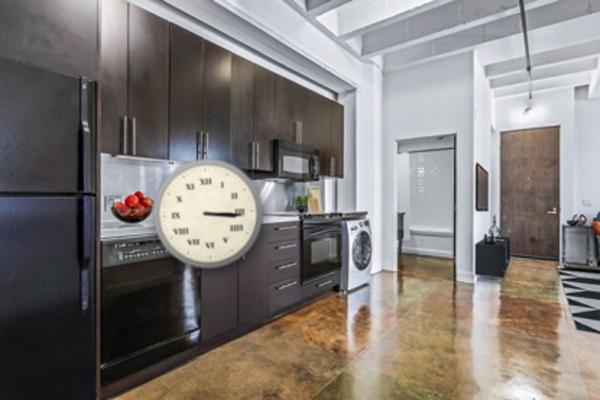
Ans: 3:16
